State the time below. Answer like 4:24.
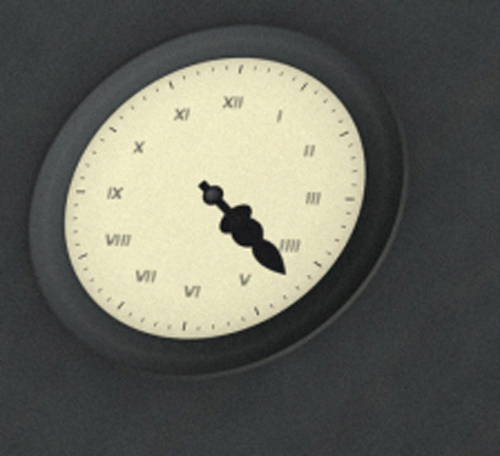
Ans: 4:22
